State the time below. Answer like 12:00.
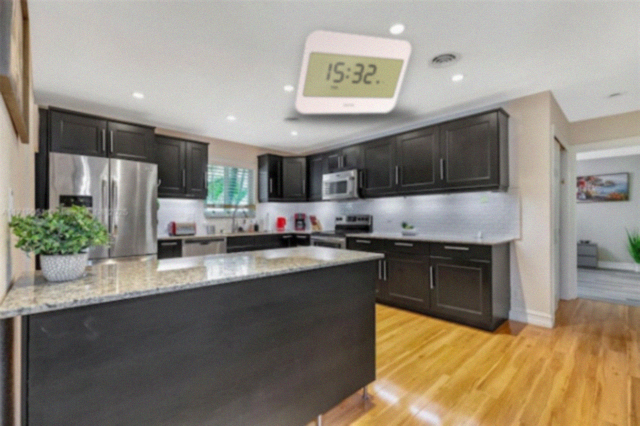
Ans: 15:32
